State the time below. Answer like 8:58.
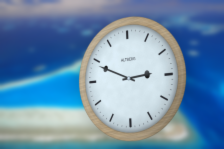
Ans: 2:49
